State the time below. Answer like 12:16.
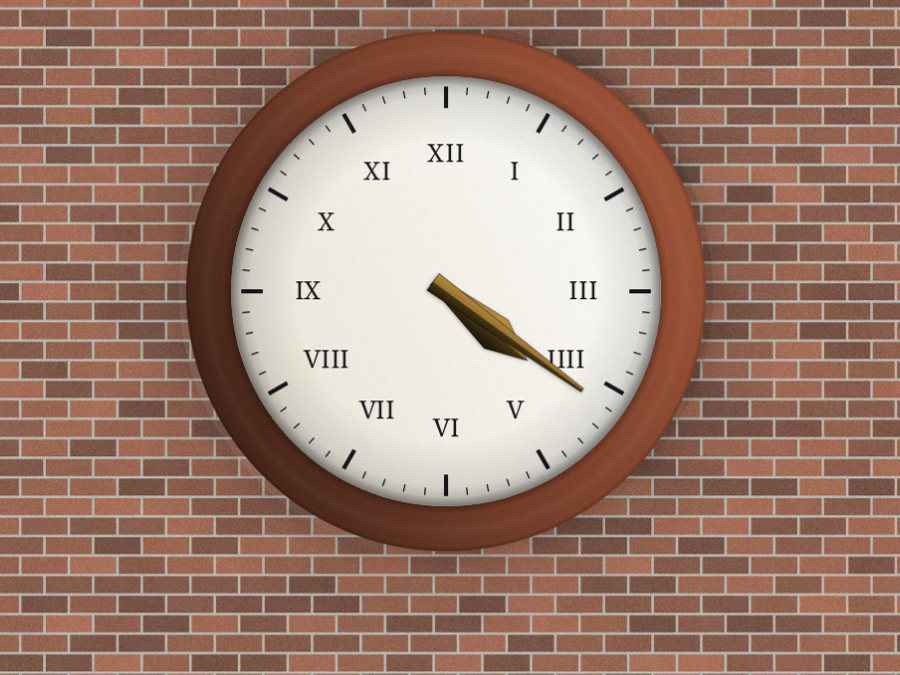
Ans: 4:21
